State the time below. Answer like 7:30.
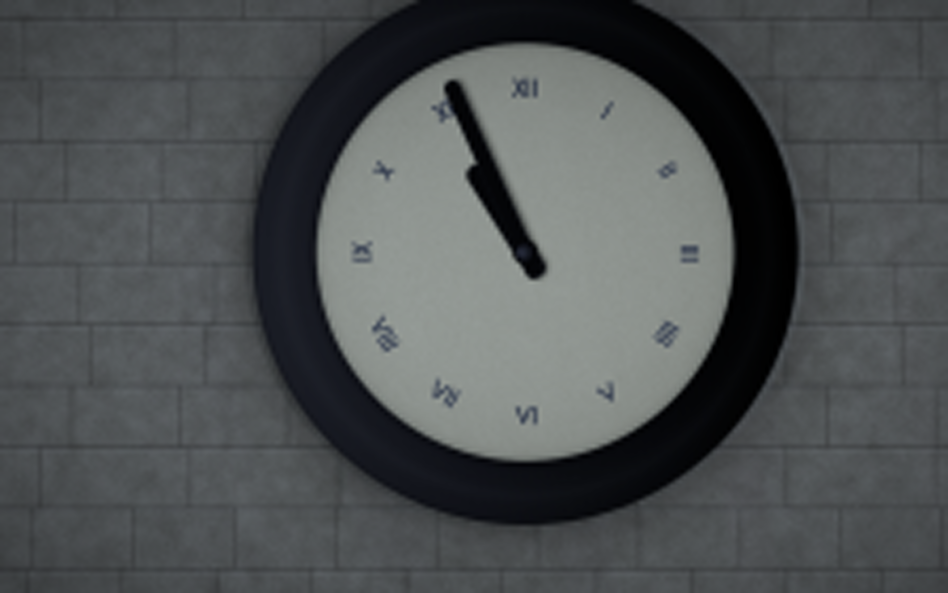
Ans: 10:56
